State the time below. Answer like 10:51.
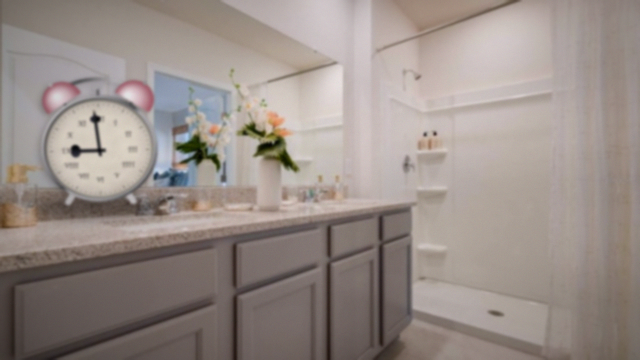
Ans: 8:59
